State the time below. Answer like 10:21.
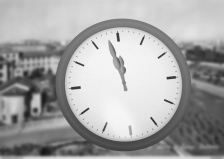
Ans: 11:58
